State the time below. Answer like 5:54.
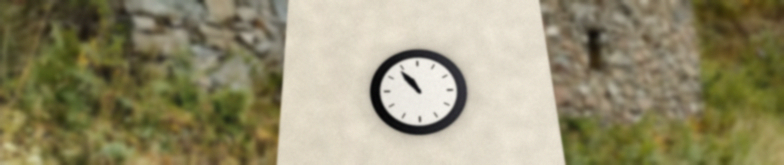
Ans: 10:54
